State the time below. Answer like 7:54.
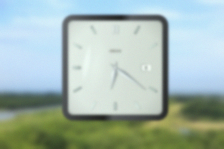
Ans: 6:21
